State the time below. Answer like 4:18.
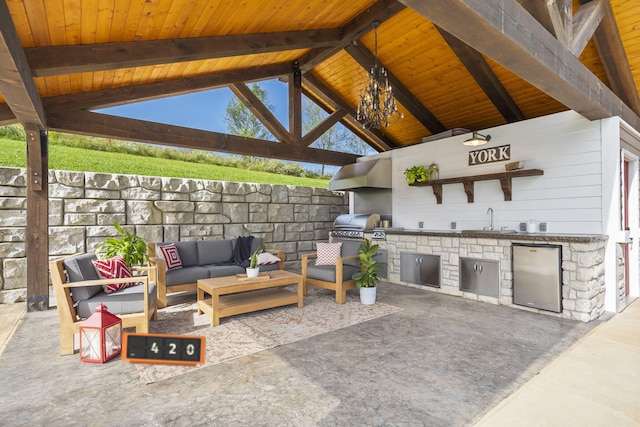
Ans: 4:20
